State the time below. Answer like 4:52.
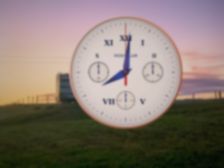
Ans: 8:01
